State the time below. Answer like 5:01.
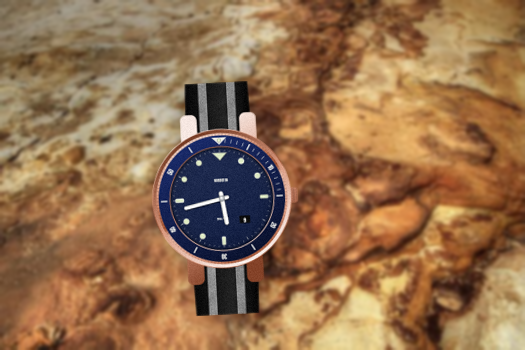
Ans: 5:43
